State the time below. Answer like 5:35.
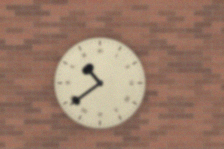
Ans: 10:39
